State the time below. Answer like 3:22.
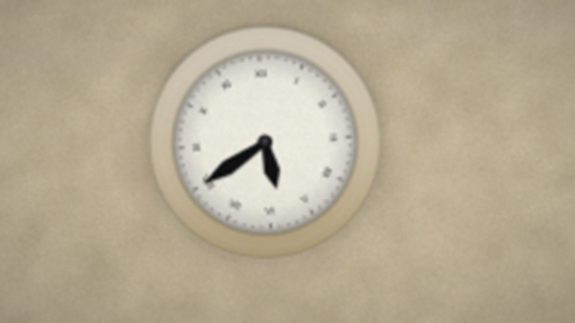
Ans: 5:40
